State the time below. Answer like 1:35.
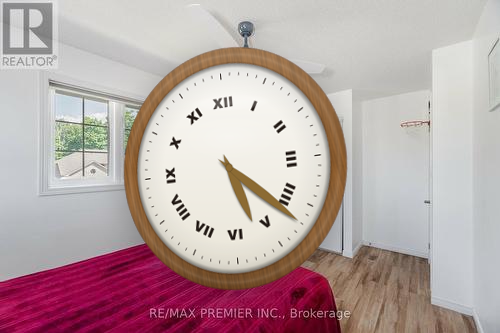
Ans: 5:22
